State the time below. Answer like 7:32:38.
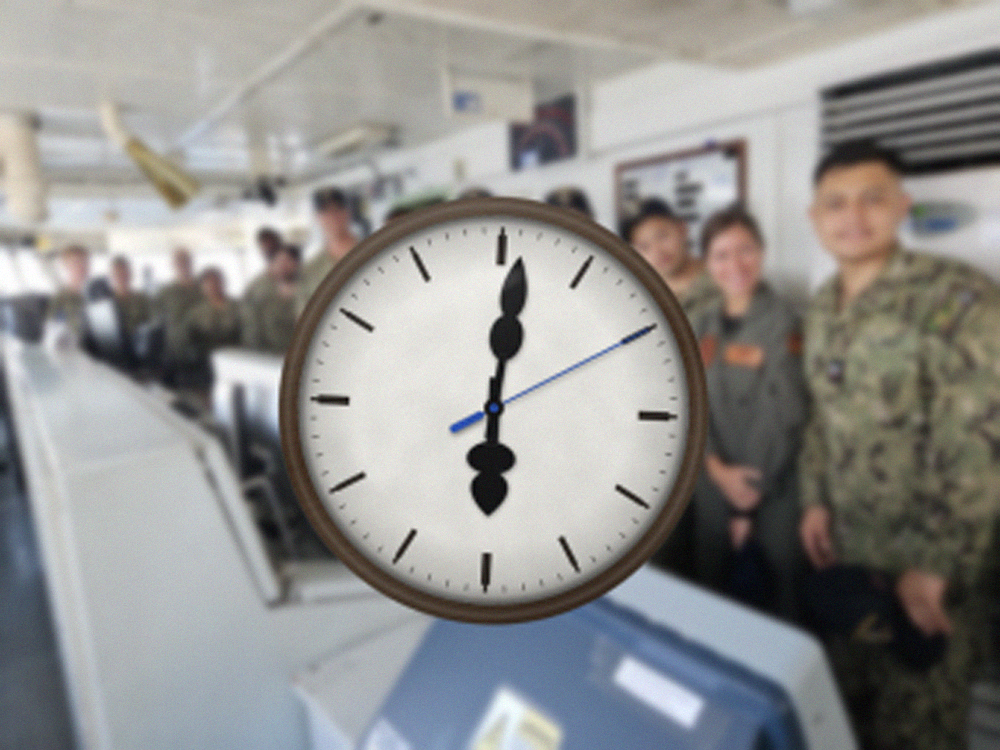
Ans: 6:01:10
